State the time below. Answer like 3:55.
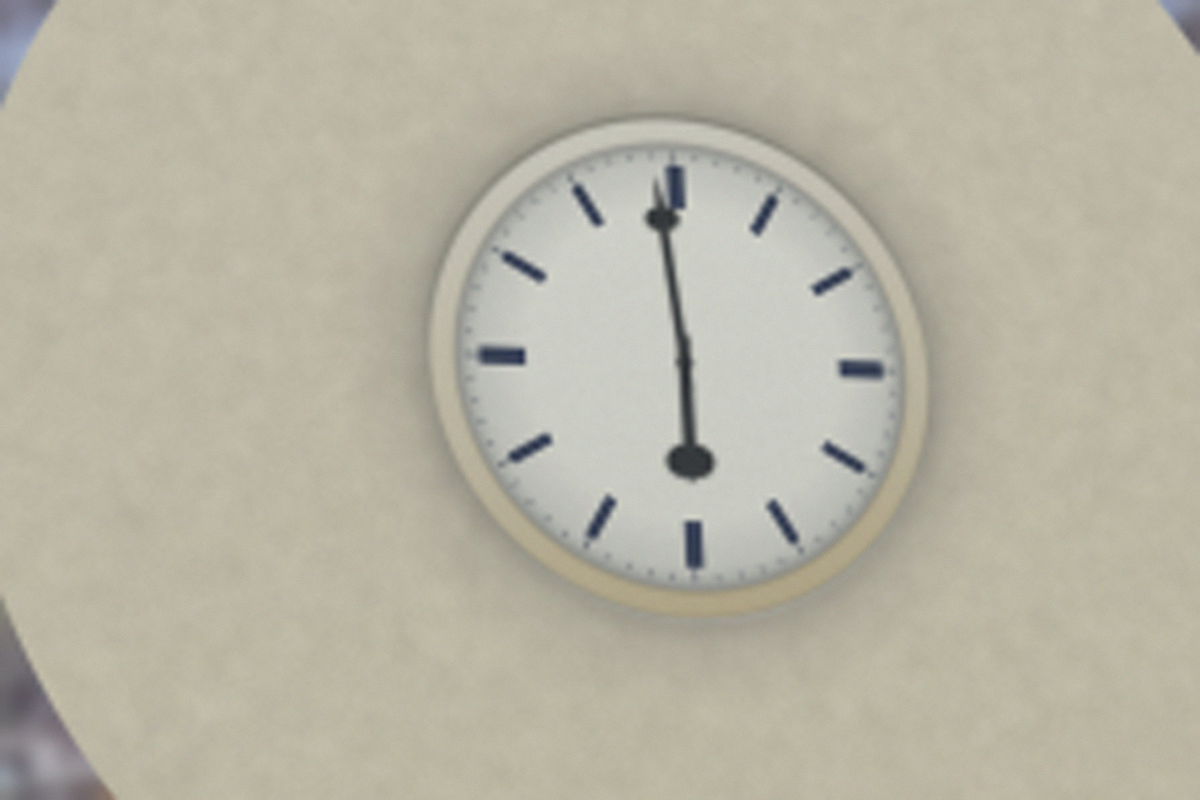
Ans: 5:59
